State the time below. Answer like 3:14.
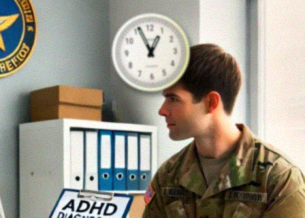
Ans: 12:56
